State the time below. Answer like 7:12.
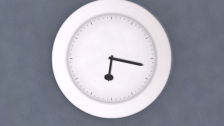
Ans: 6:17
